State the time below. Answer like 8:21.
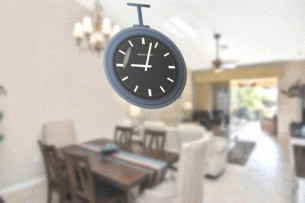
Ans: 9:03
